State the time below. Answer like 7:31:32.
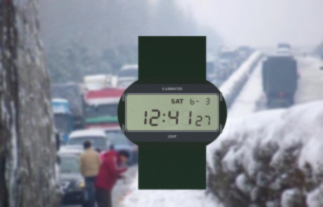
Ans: 12:41:27
